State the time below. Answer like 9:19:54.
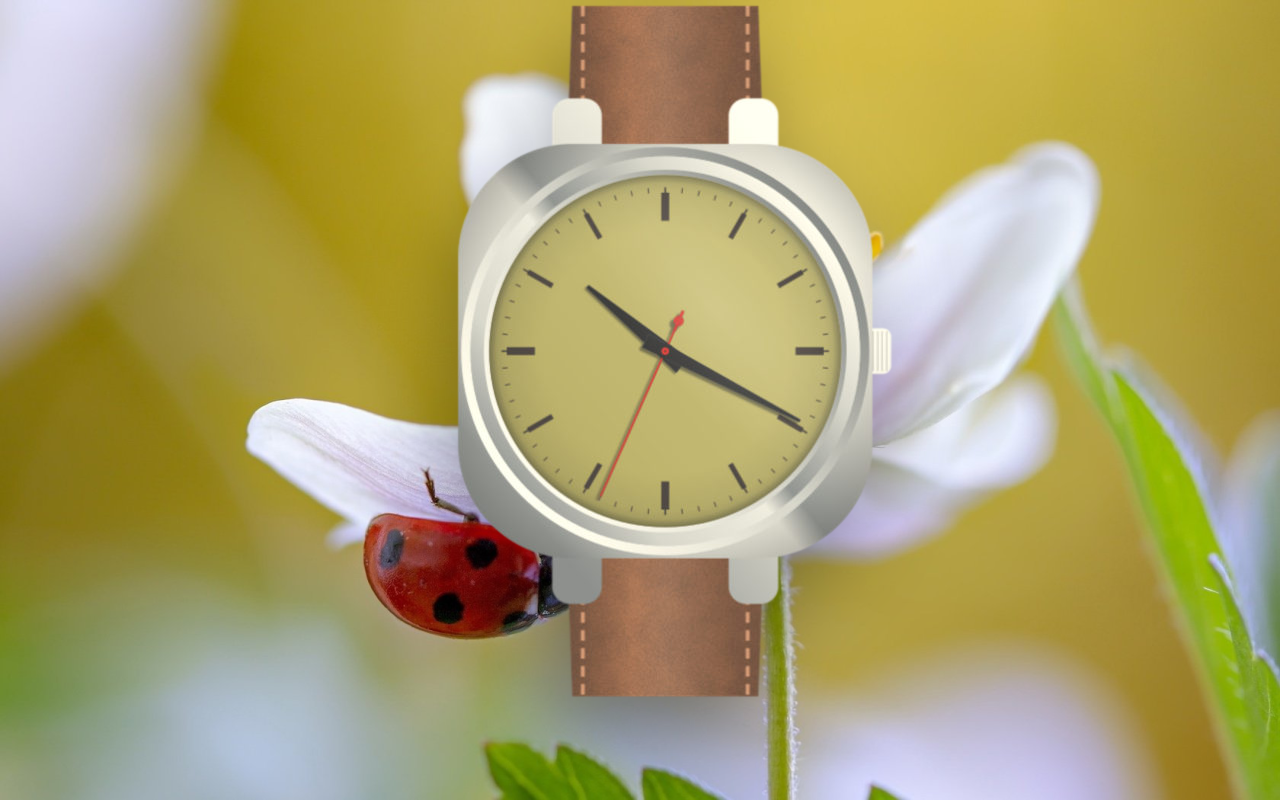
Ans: 10:19:34
